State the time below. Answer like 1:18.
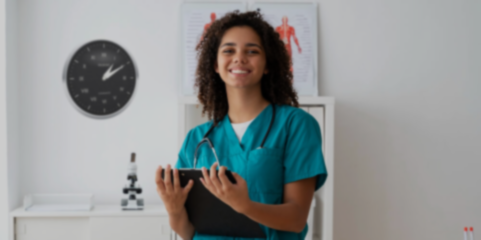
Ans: 1:10
